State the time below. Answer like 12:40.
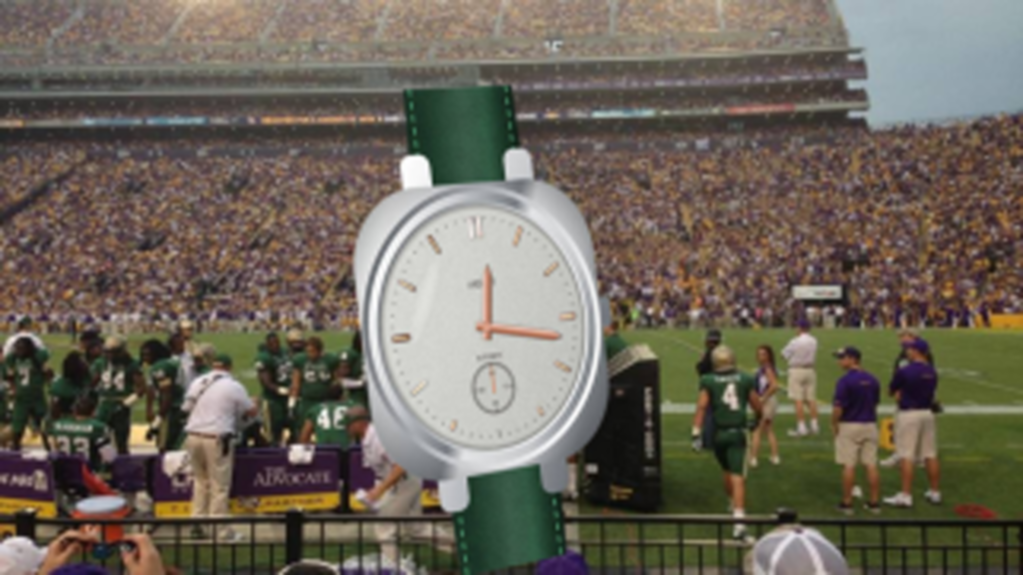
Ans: 12:17
